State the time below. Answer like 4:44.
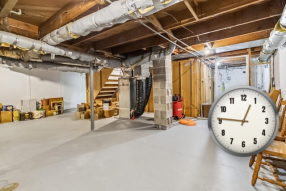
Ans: 12:46
